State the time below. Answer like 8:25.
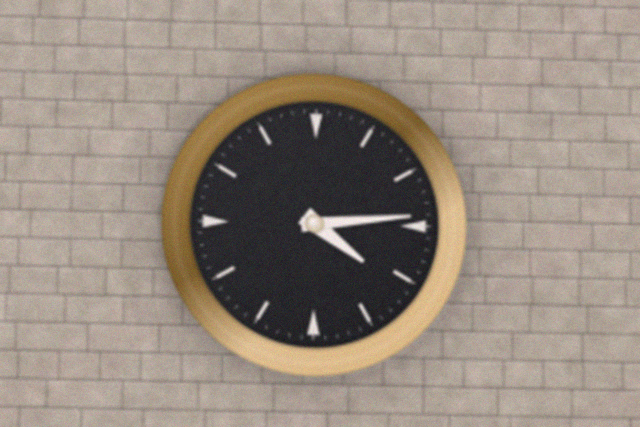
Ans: 4:14
